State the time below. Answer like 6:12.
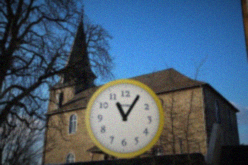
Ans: 11:05
